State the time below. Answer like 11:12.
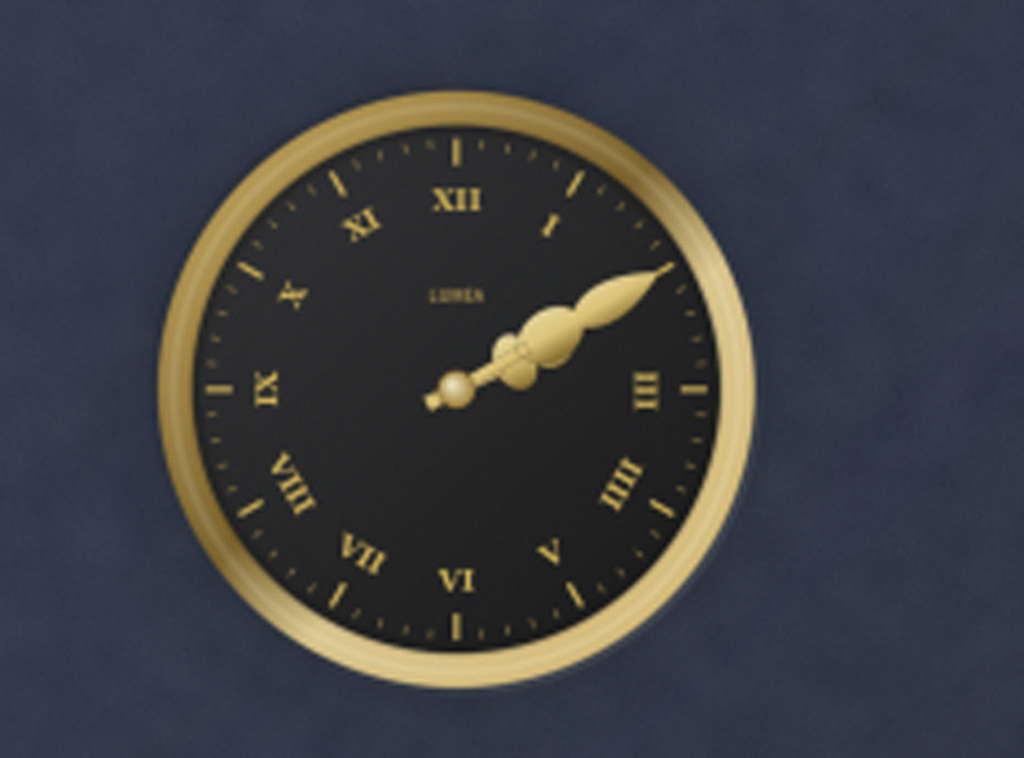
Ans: 2:10
